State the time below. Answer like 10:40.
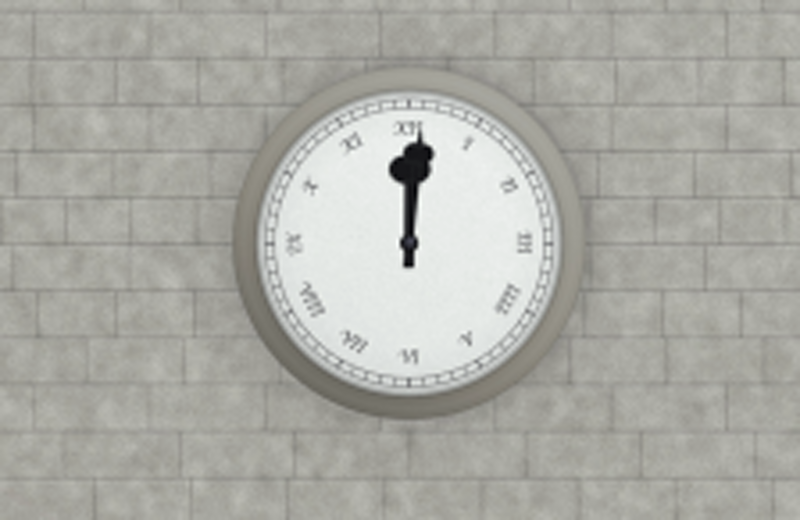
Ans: 12:01
